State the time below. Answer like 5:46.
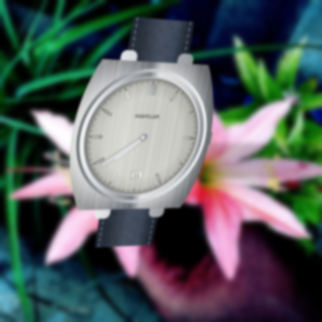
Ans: 7:39
